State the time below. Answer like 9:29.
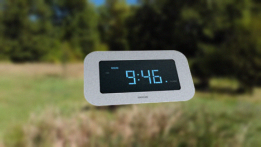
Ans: 9:46
